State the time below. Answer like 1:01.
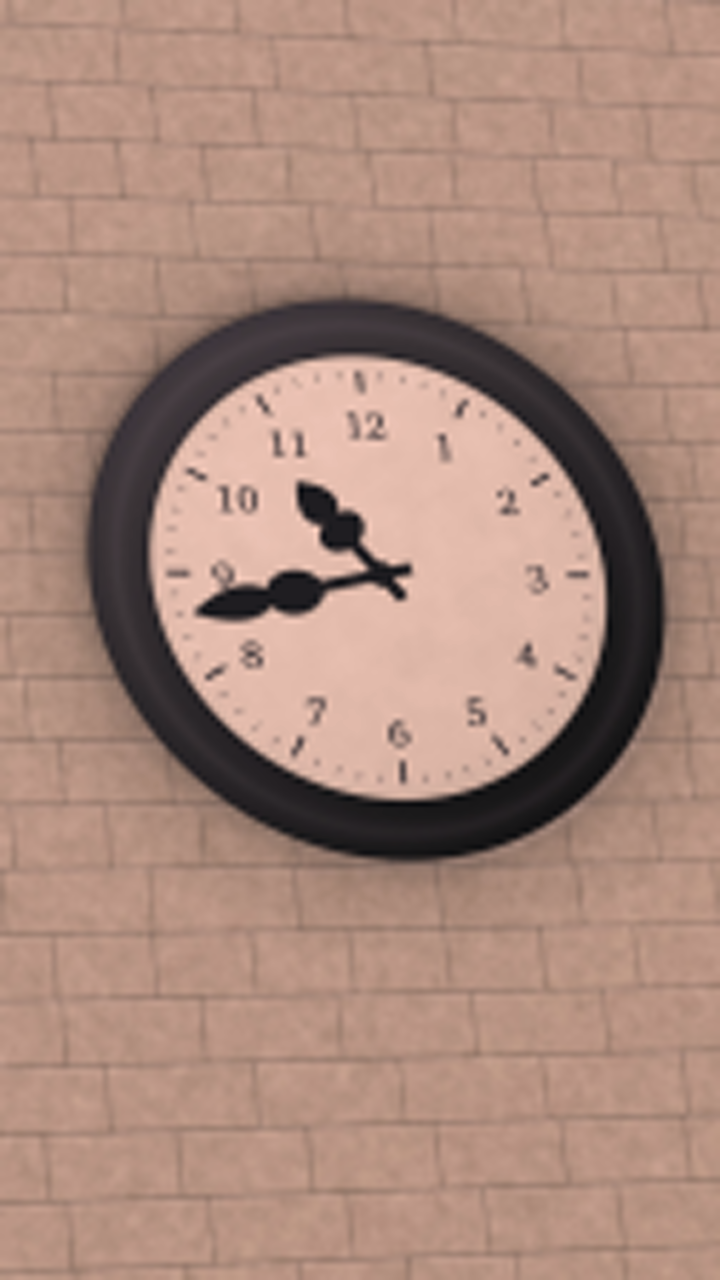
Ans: 10:43
